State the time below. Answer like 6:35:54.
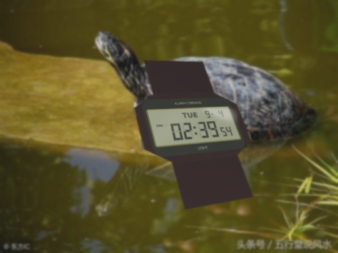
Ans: 2:39:54
